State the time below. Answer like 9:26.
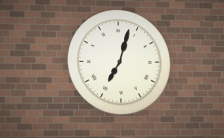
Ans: 7:03
